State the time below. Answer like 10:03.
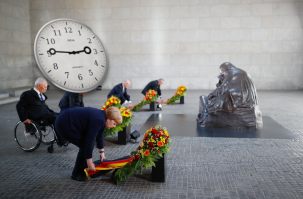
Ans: 2:46
